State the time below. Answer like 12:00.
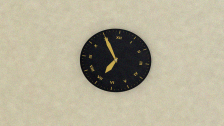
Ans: 6:55
